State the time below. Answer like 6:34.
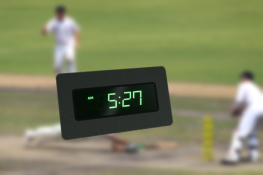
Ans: 5:27
